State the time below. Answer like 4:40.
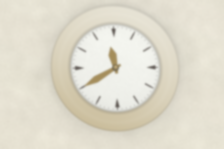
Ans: 11:40
